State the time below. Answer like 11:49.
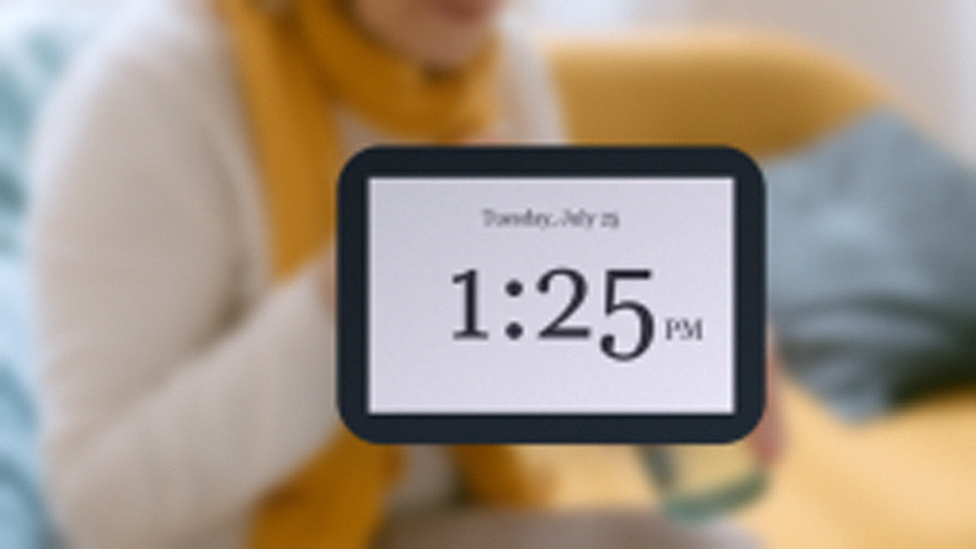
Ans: 1:25
